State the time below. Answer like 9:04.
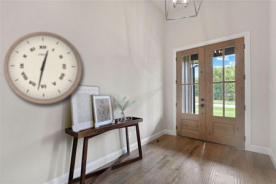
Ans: 12:32
